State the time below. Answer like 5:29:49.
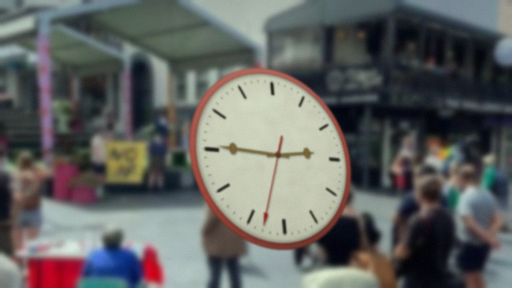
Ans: 2:45:33
